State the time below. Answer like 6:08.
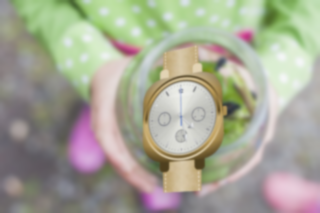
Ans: 4:28
